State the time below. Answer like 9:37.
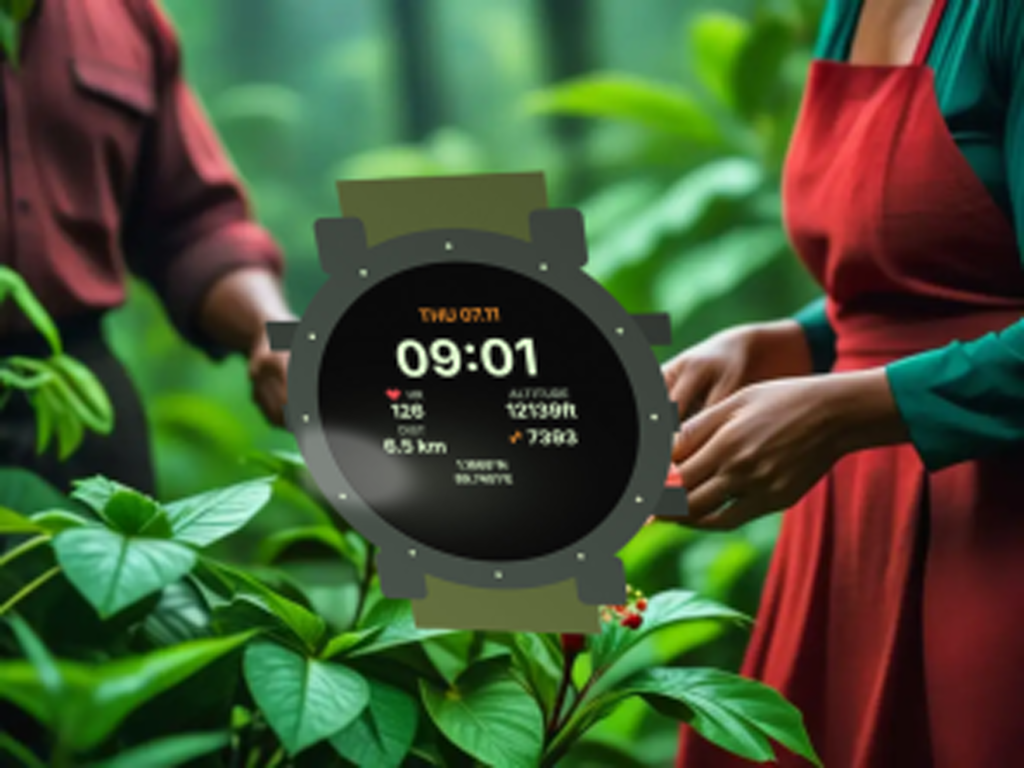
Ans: 9:01
